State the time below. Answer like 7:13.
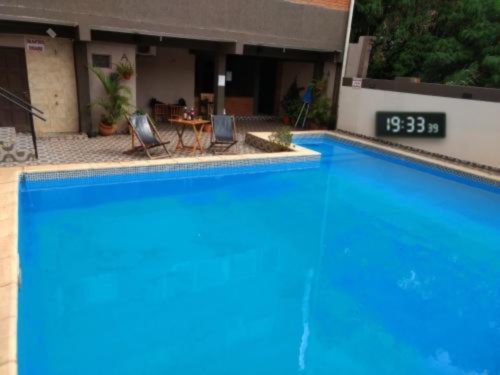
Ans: 19:33
